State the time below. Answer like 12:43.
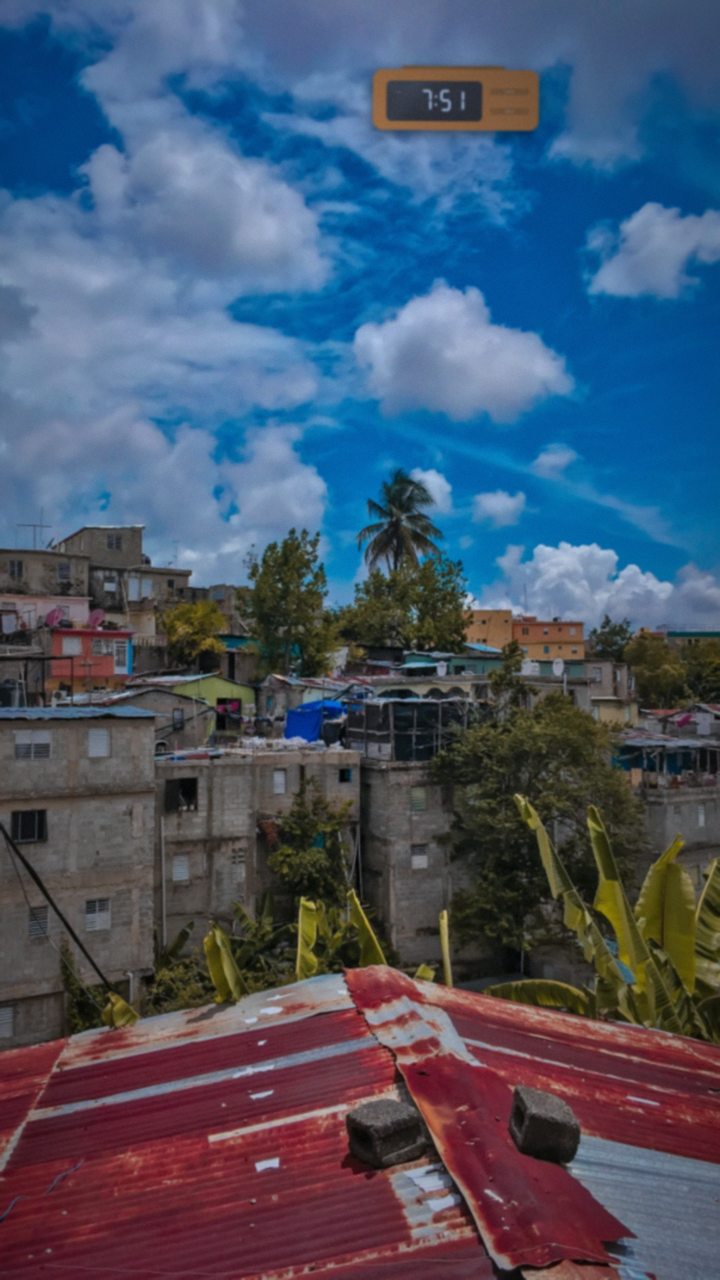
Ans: 7:51
